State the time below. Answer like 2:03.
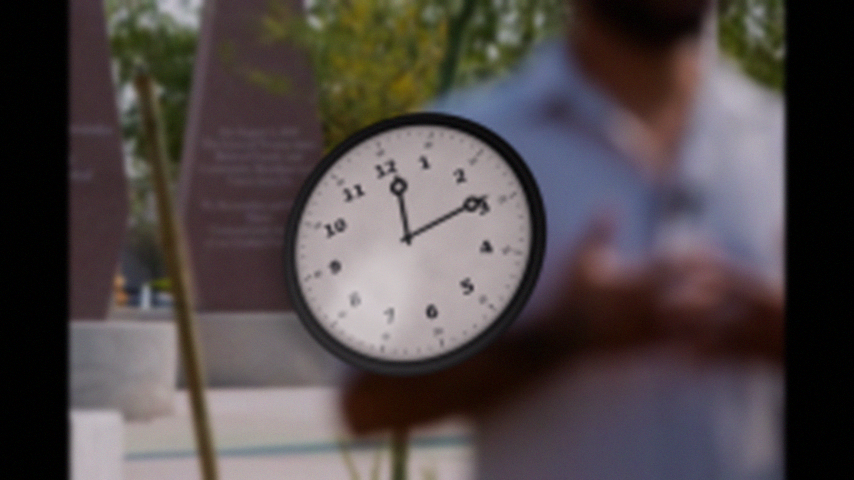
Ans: 12:14
